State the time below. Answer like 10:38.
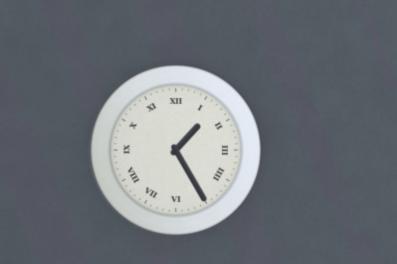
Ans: 1:25
